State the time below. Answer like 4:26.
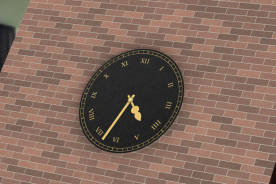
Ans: 4:33
